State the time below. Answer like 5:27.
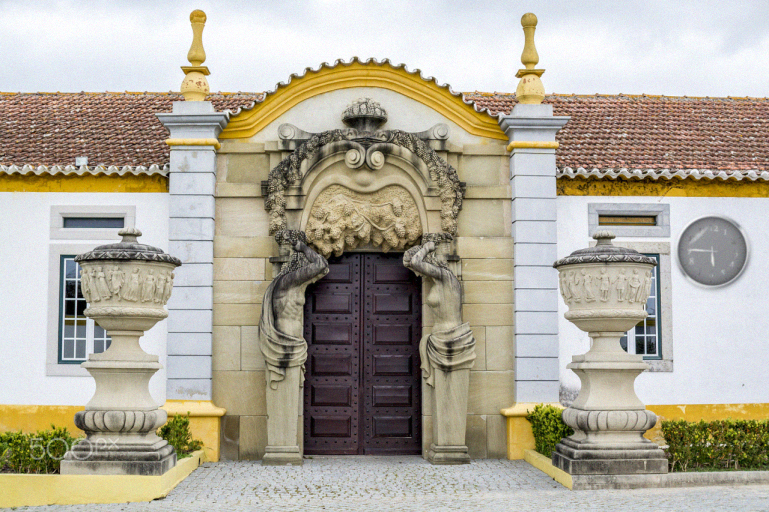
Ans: 5:45
